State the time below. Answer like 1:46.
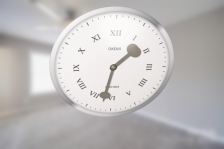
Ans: 1:32
